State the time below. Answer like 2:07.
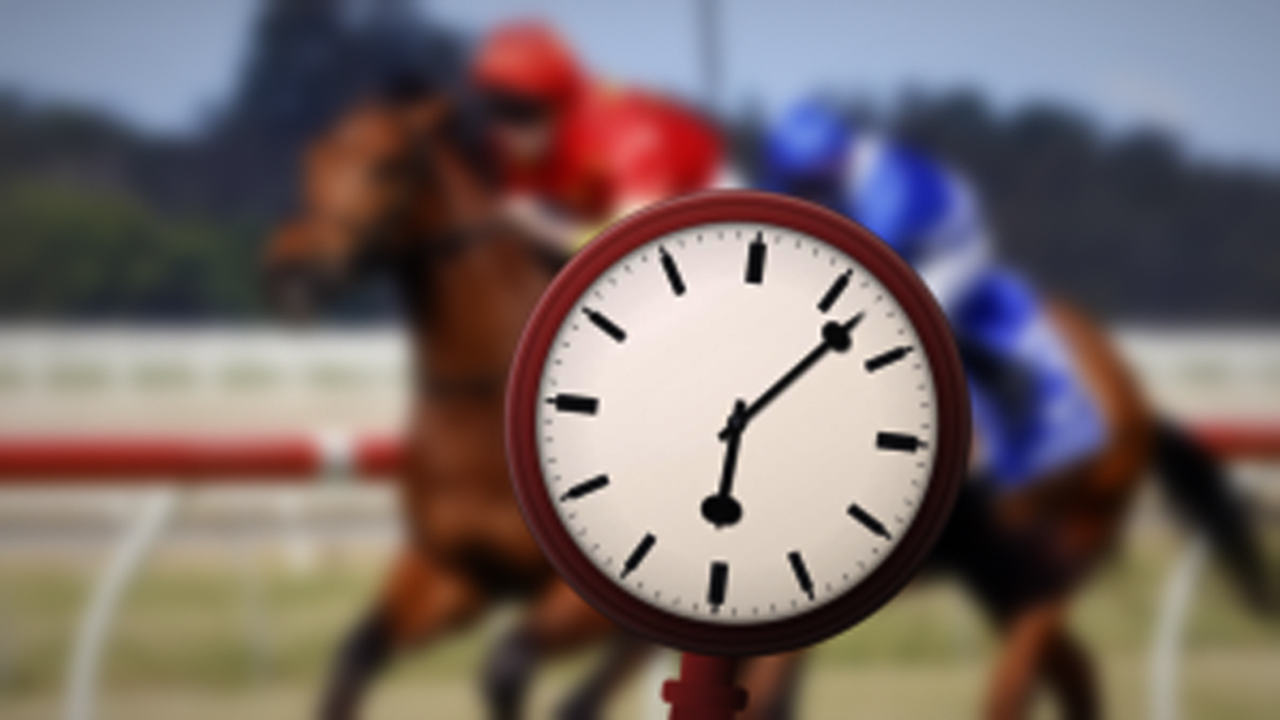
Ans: 6:07
